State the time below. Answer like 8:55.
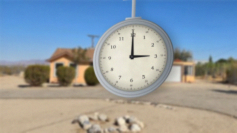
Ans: 3:00
